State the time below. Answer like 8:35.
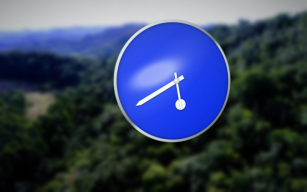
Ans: 5:40
